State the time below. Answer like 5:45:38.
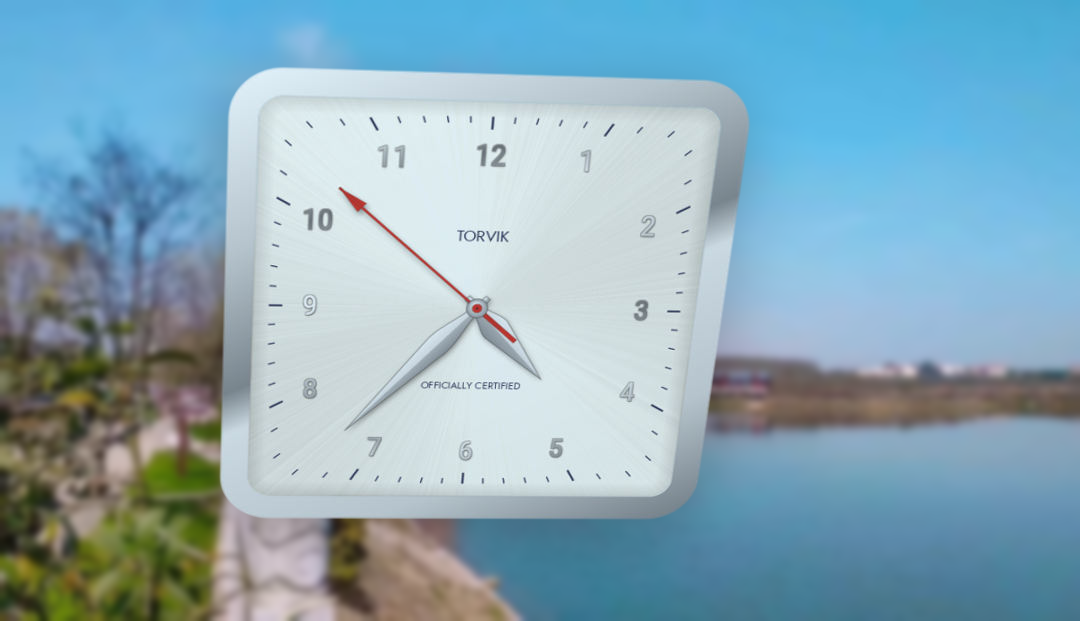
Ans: 4:36:52
